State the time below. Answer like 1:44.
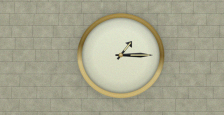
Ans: 1:15
